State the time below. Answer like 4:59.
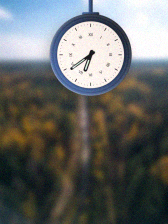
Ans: 6:39
